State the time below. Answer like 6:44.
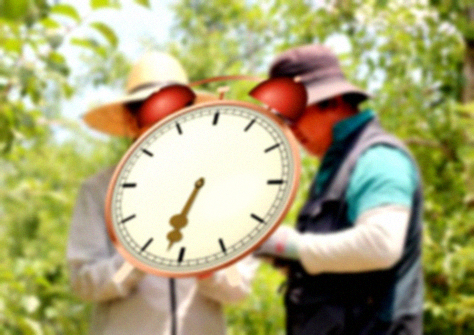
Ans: 6:32
